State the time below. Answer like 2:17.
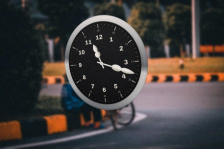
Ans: 11:18
